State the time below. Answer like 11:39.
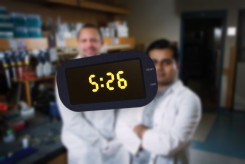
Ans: 5:26
